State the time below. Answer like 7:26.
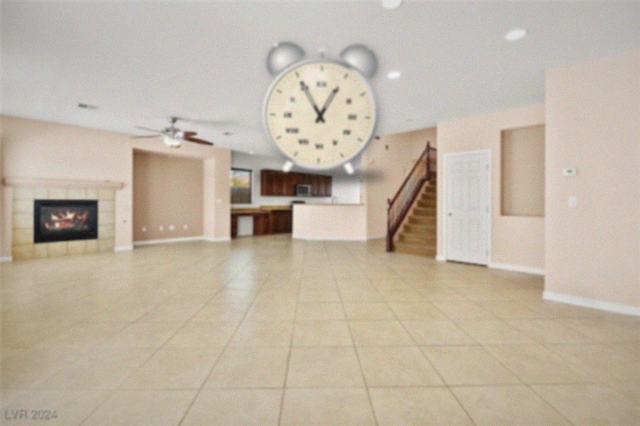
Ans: 12:55
